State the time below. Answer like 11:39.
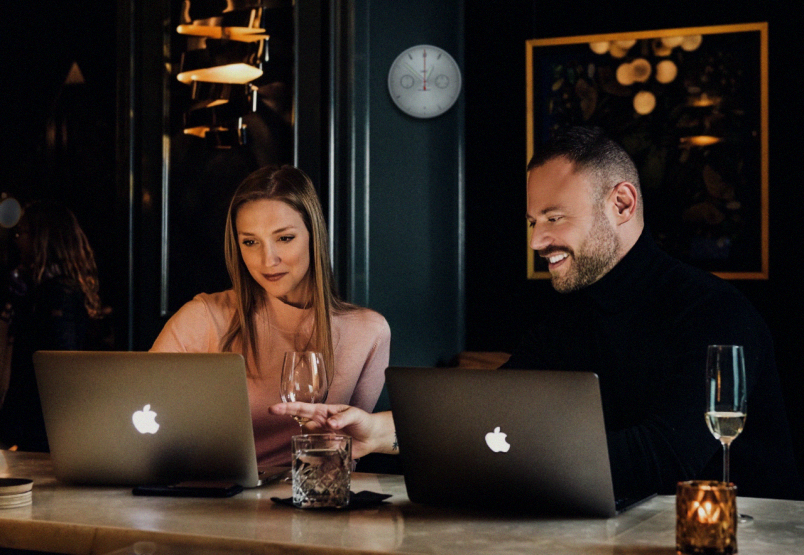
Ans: 12:52
